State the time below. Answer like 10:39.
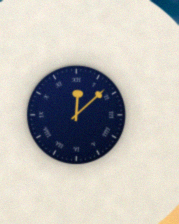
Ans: 12:08
